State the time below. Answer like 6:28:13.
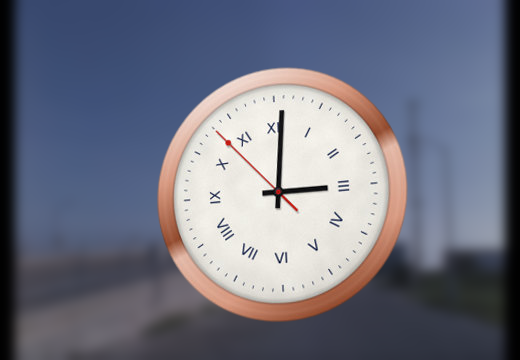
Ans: 3:00:53
